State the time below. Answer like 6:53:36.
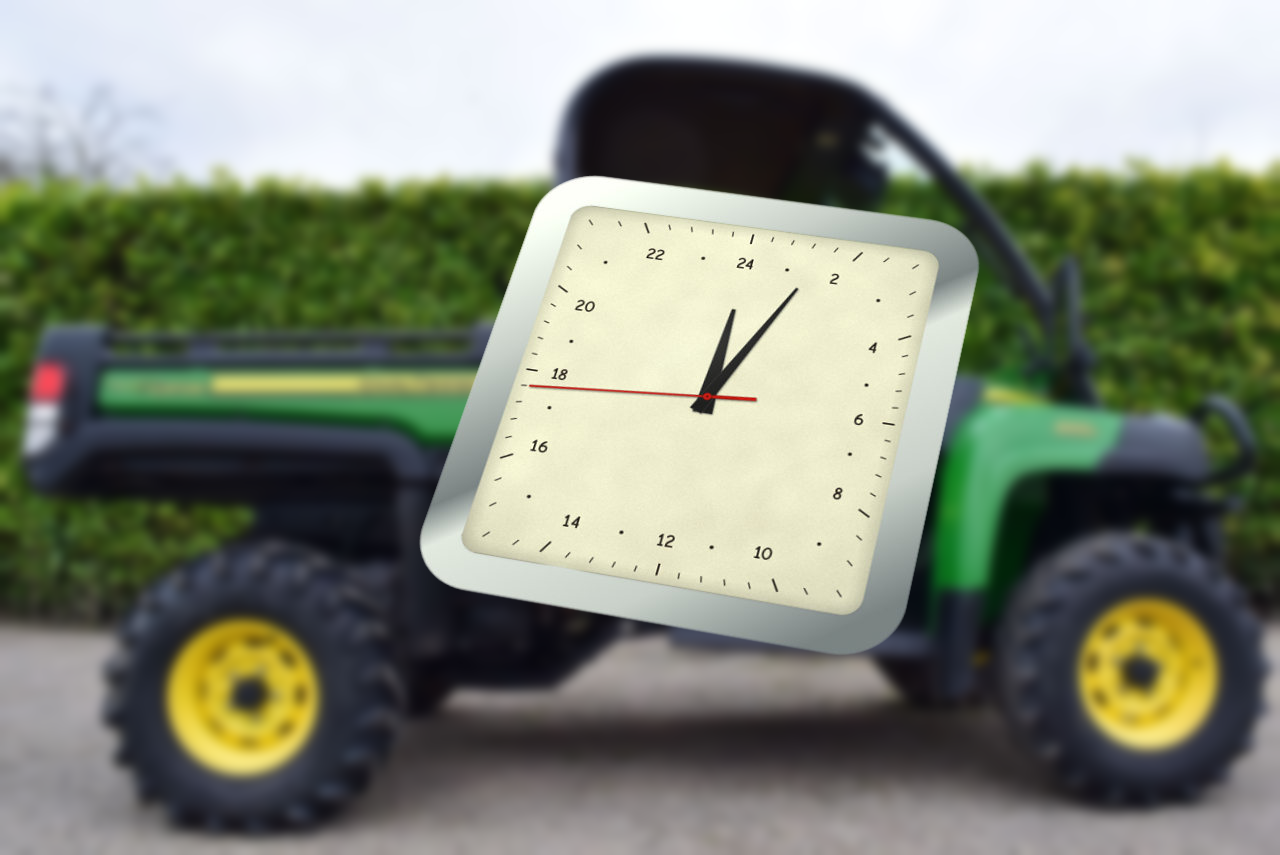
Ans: 0:03:44
